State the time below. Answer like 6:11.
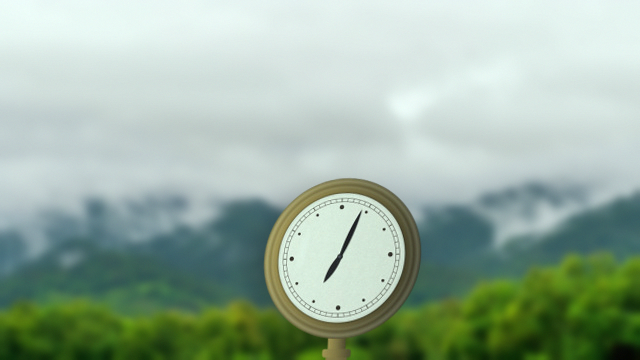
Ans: 7:04
